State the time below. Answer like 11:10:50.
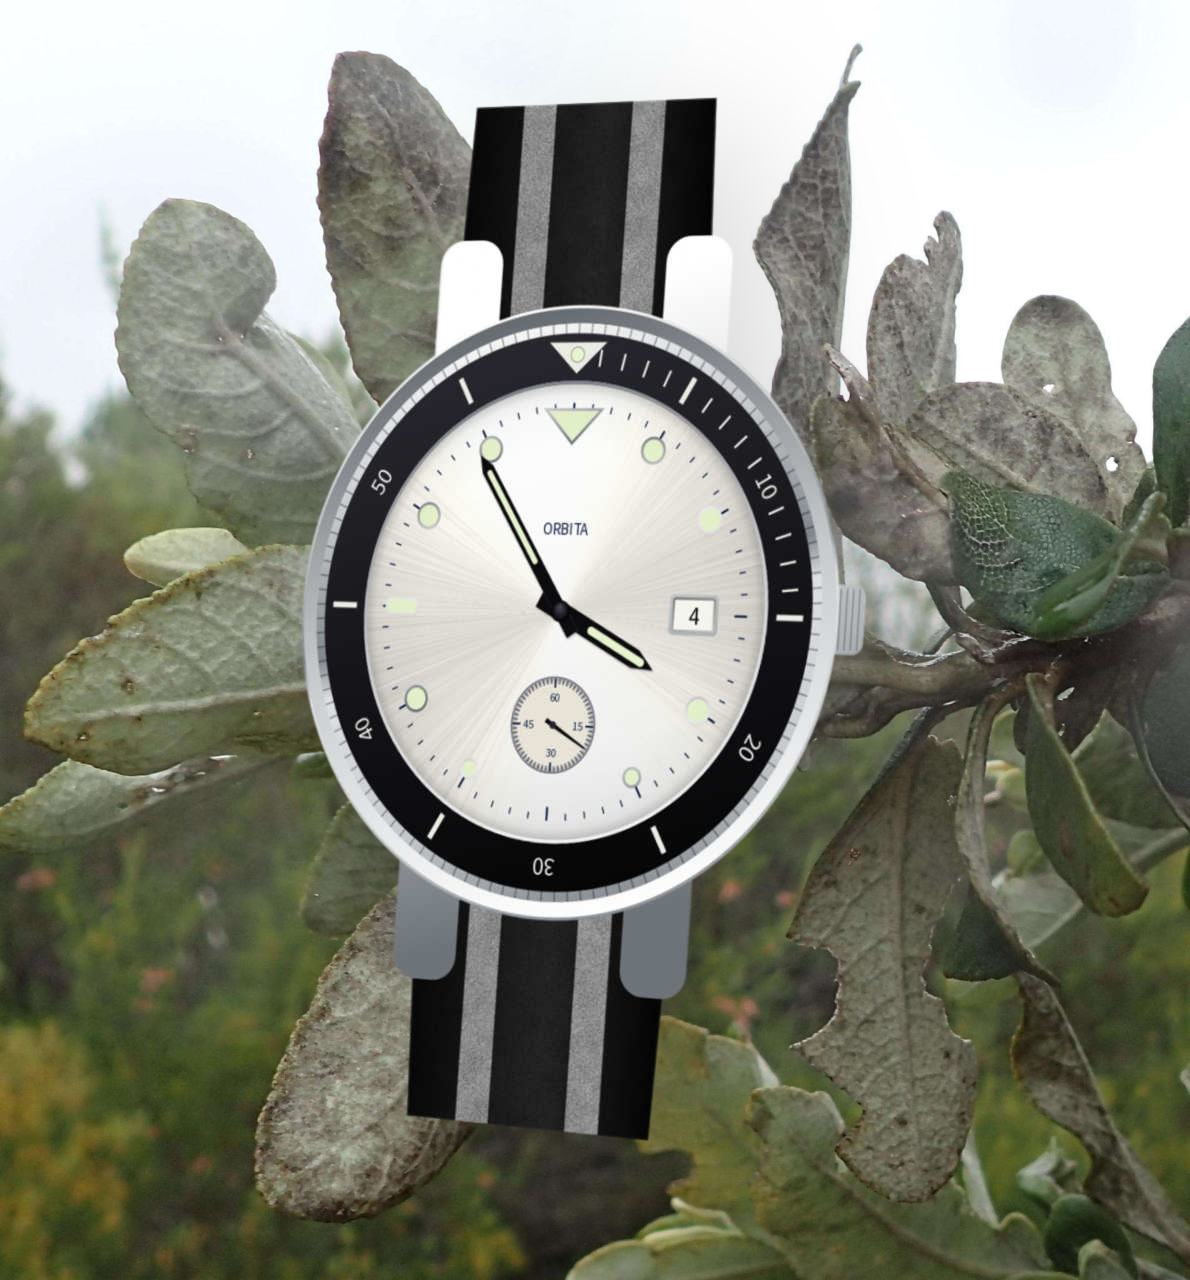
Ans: 3:54:20
